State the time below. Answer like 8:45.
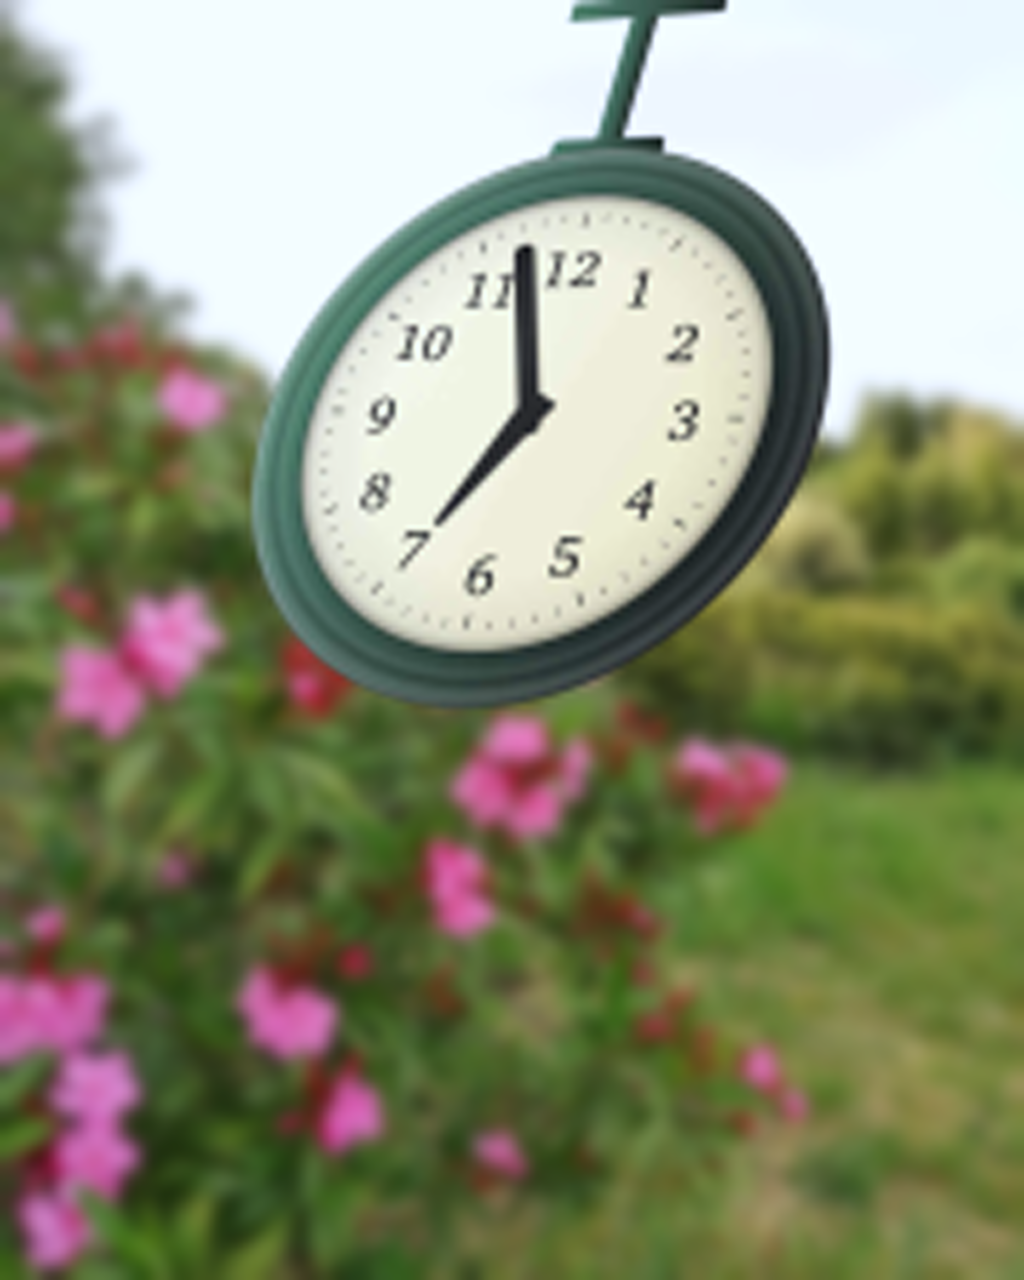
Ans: 6:57
